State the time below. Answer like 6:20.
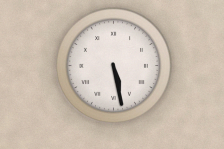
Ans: 5:28
